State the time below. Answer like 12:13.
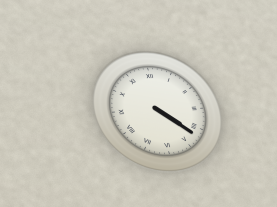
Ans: 4:22
